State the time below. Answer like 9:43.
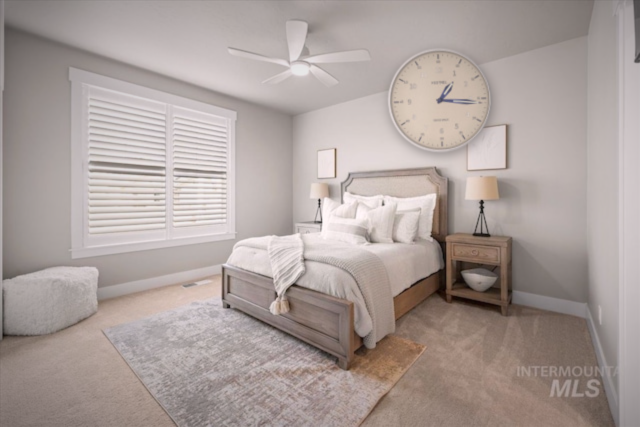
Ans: 1:16
